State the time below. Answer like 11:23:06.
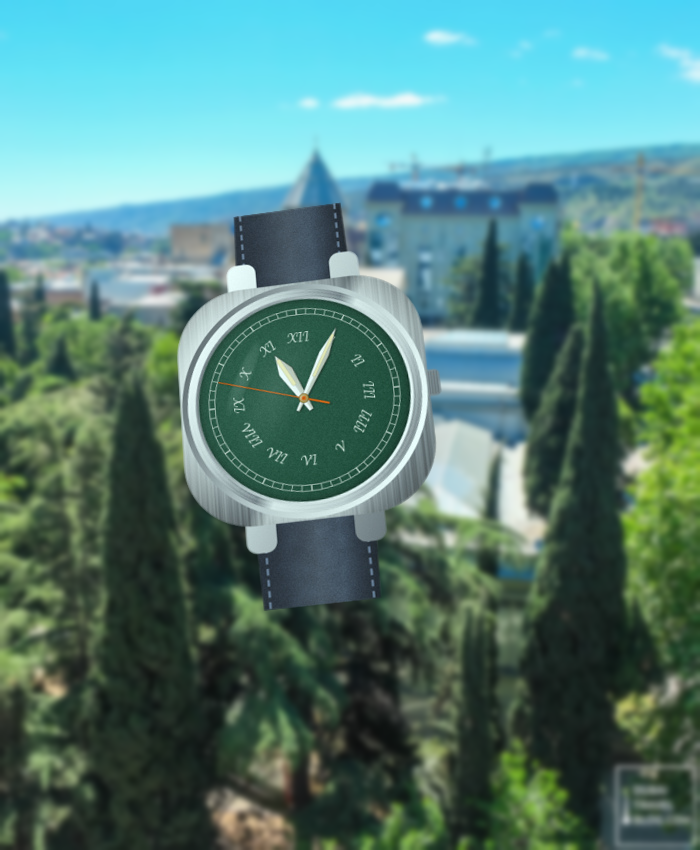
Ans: 11:04:48
